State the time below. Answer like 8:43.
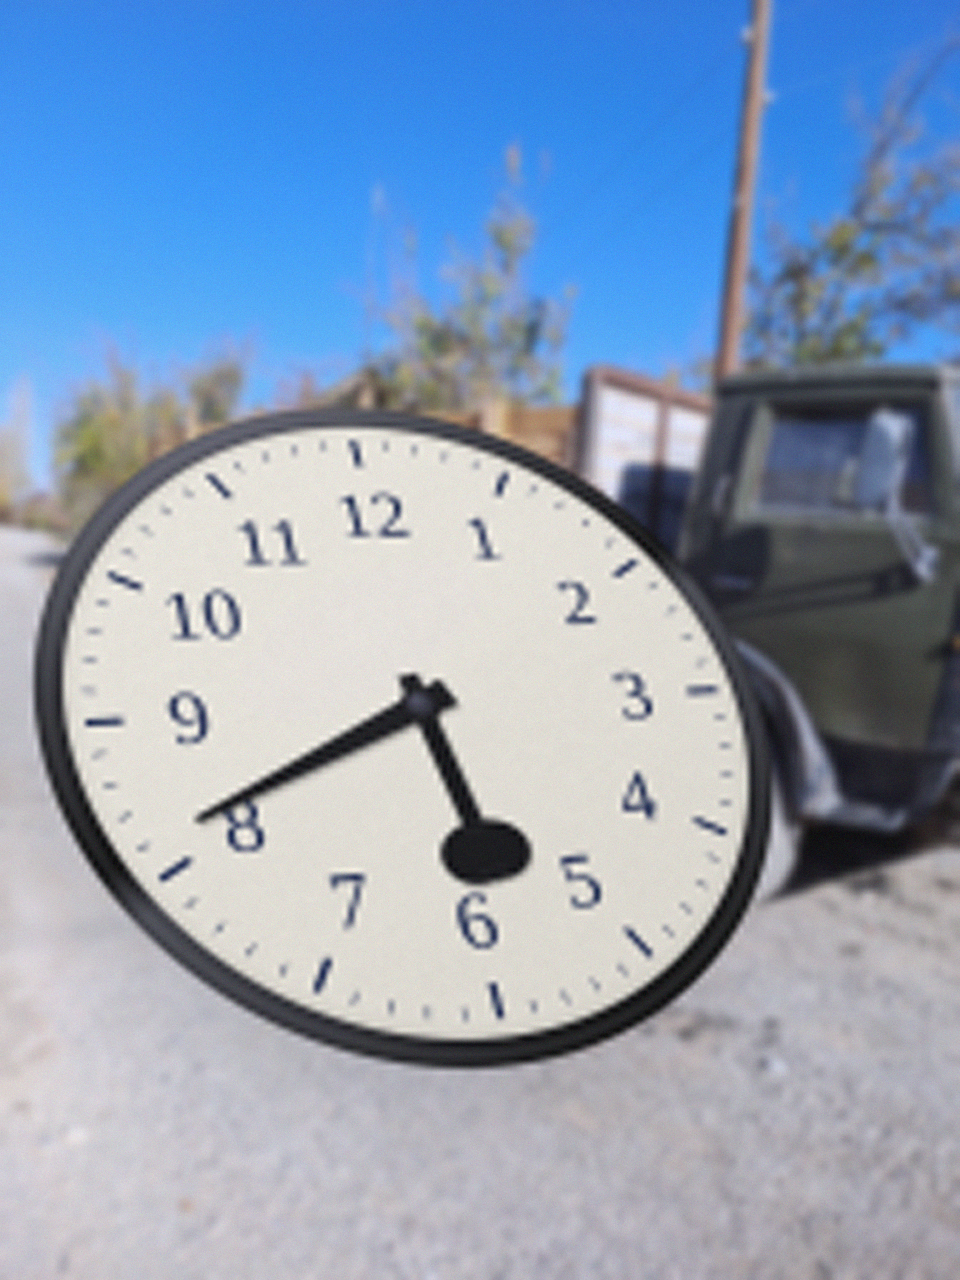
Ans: 5:41
